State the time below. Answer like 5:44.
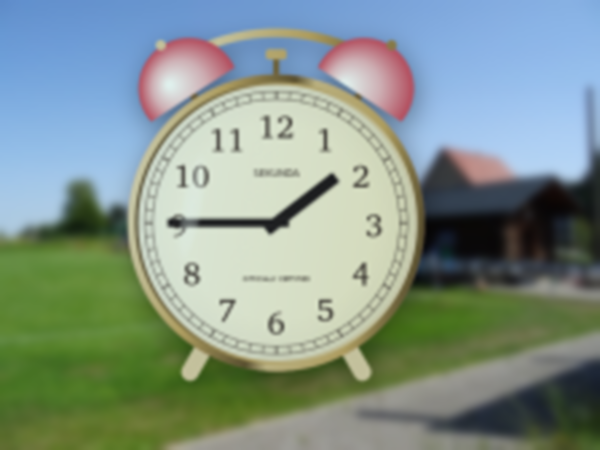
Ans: 1:45
